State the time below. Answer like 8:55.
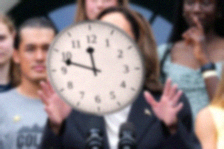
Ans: 11:48
